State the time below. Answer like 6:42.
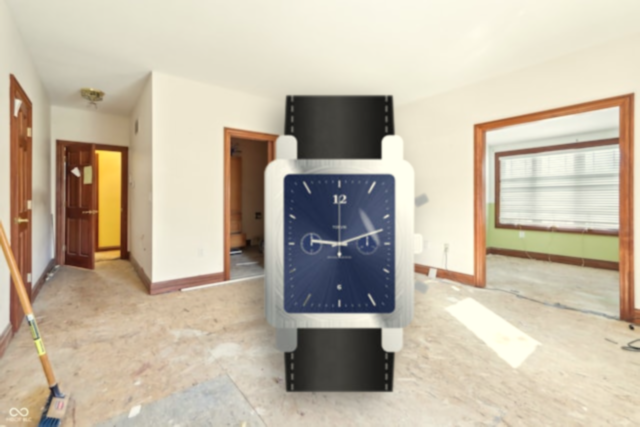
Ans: 9:12
